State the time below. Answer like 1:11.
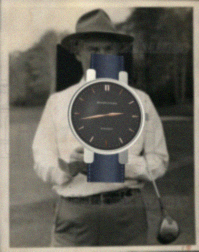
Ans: 2:43
